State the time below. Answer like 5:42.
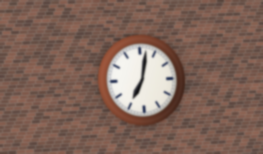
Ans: 7:02
